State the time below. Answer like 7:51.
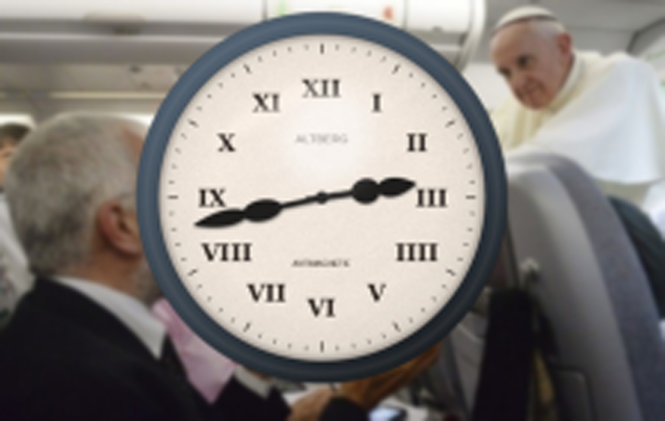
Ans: 2:43
